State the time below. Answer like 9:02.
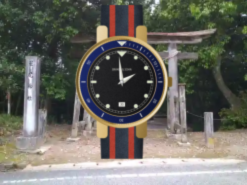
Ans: 1:59
